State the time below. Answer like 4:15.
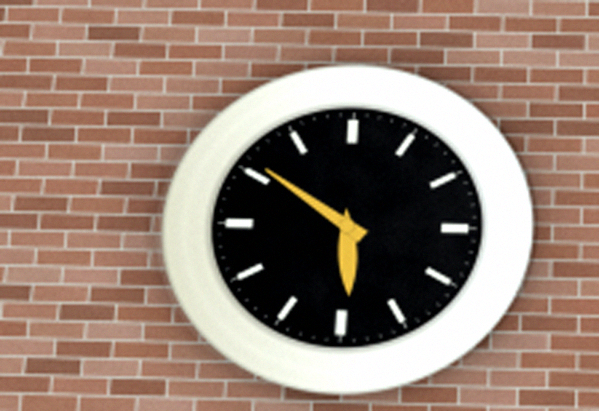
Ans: 5:51
